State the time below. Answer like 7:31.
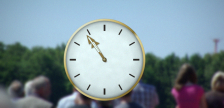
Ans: 10:54
